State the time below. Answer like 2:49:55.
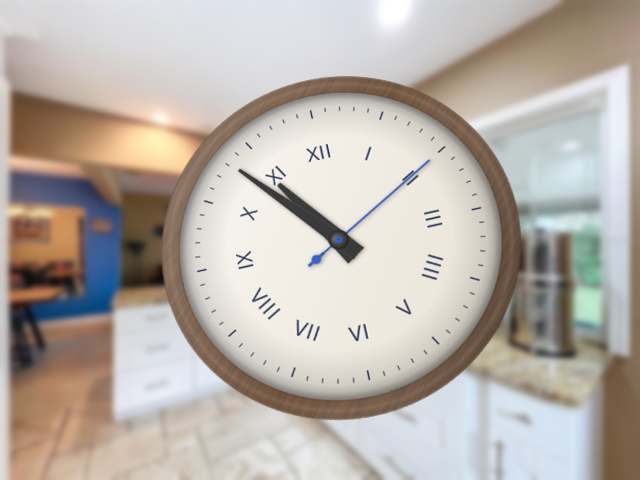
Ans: 10:53:10
